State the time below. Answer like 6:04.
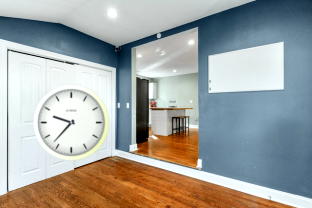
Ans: 9:37
